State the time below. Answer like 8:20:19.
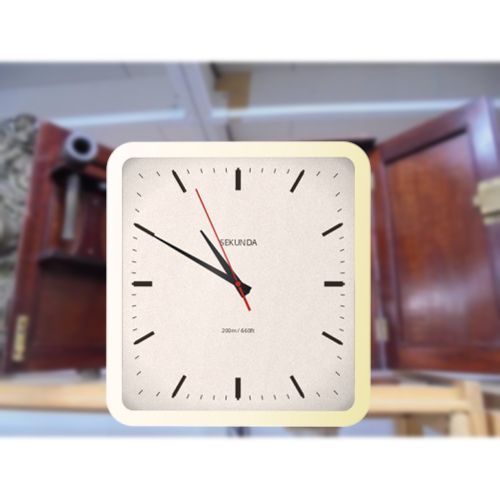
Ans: 10:49:56
